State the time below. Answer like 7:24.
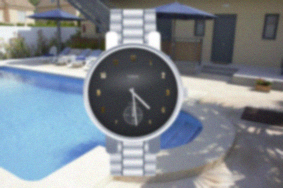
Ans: 4:29
